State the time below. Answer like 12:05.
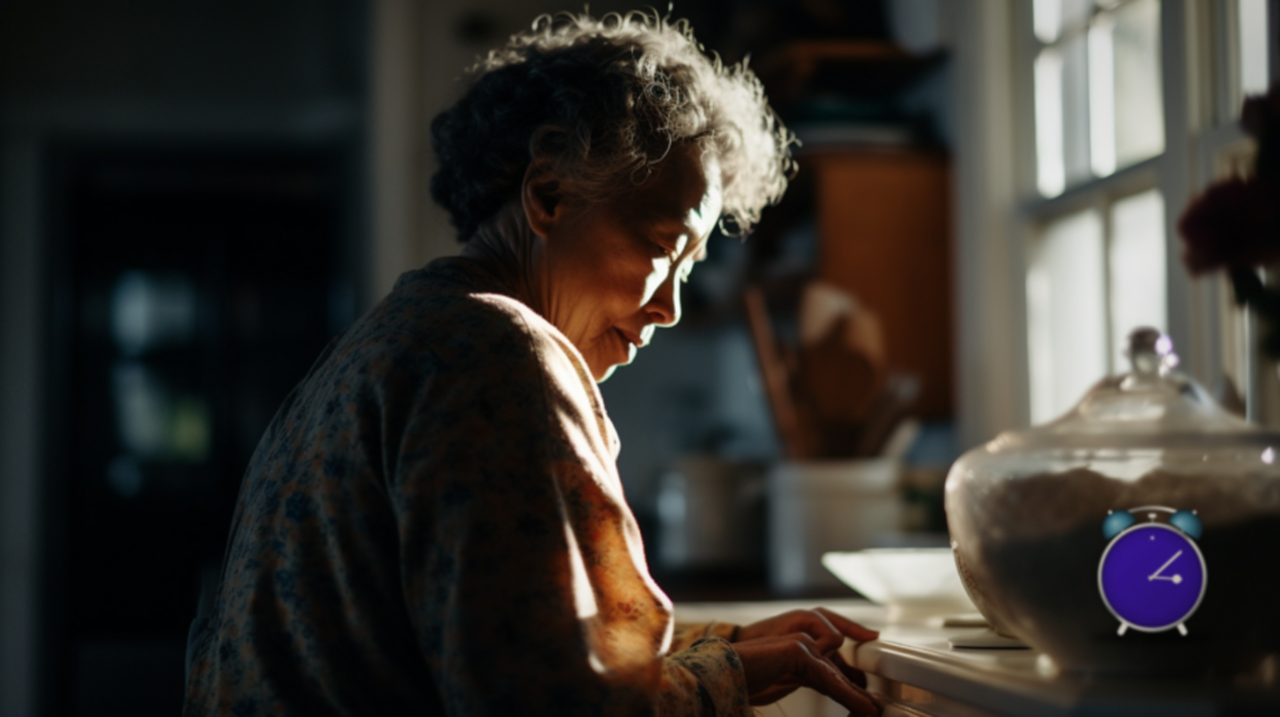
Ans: 3:08
